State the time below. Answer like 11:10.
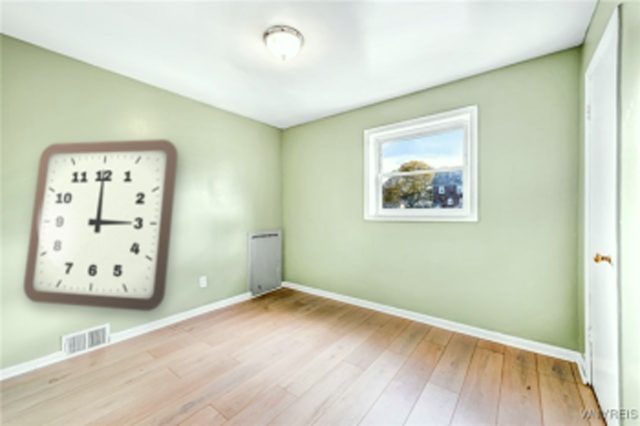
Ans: 3:00
